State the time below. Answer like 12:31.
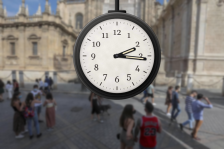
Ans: 2:16
